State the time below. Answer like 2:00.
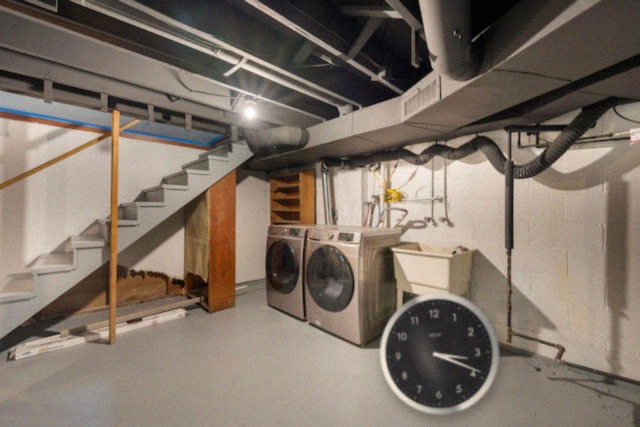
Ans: 3:19
